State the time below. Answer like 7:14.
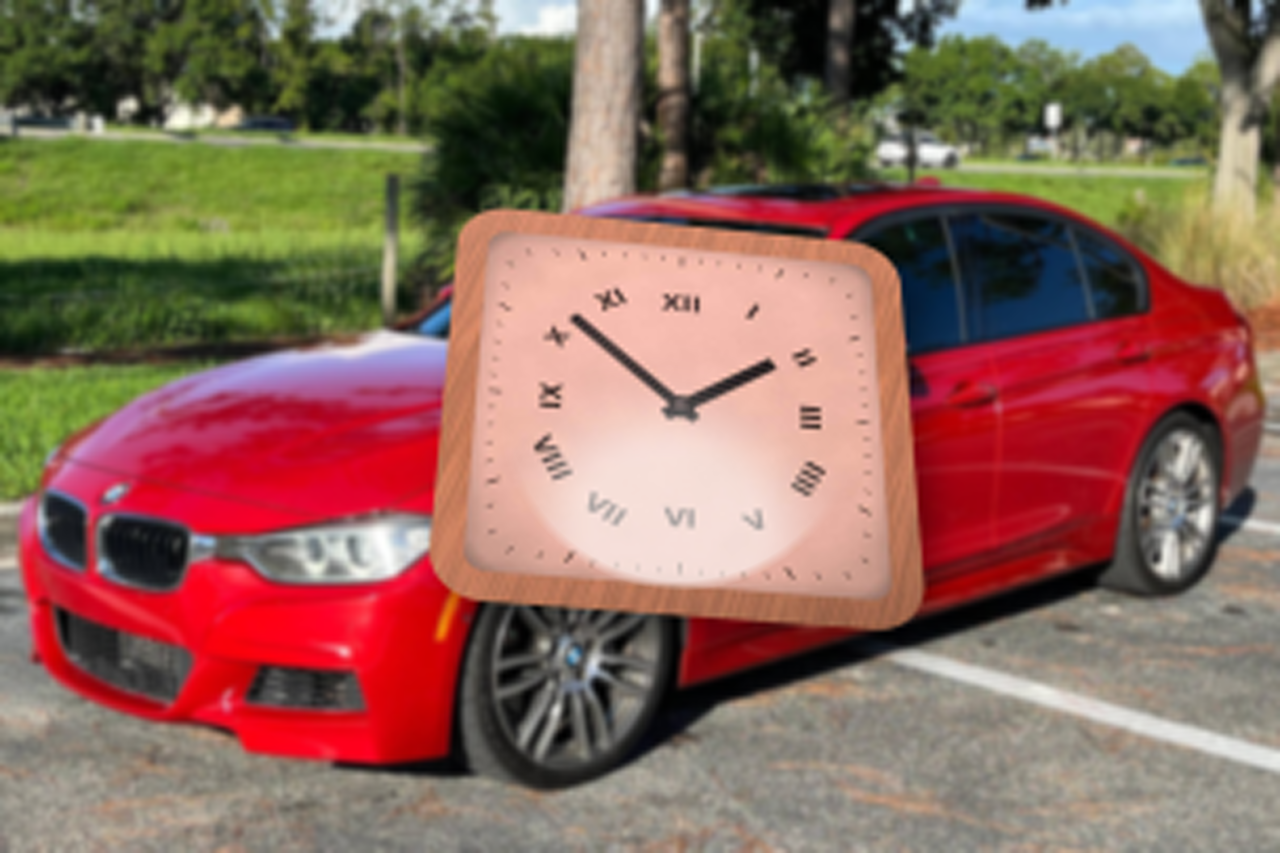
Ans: 1:52
